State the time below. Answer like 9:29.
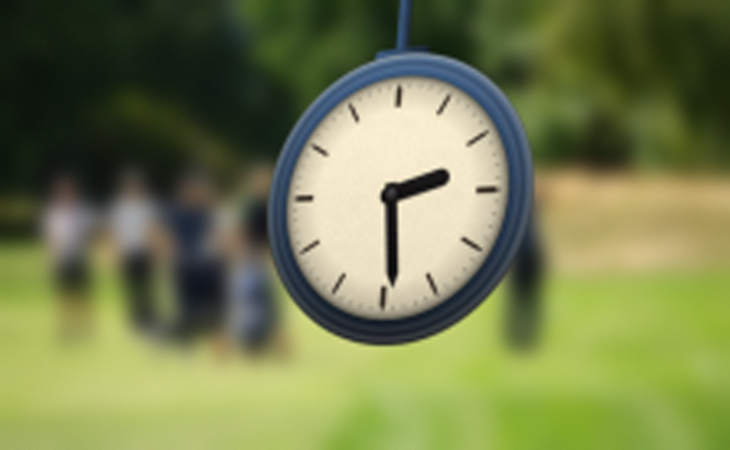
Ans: 2:29
